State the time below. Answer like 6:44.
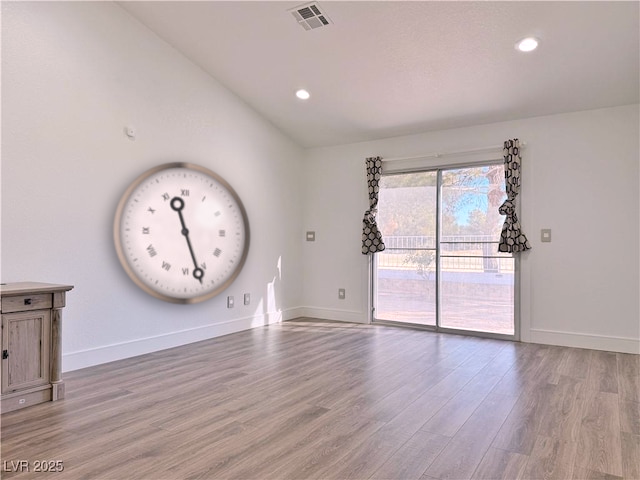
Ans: 11:27
